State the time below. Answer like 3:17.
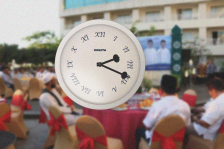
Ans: 2:19
